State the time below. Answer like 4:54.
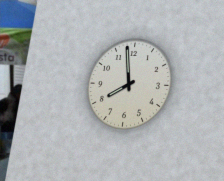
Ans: 7:58
